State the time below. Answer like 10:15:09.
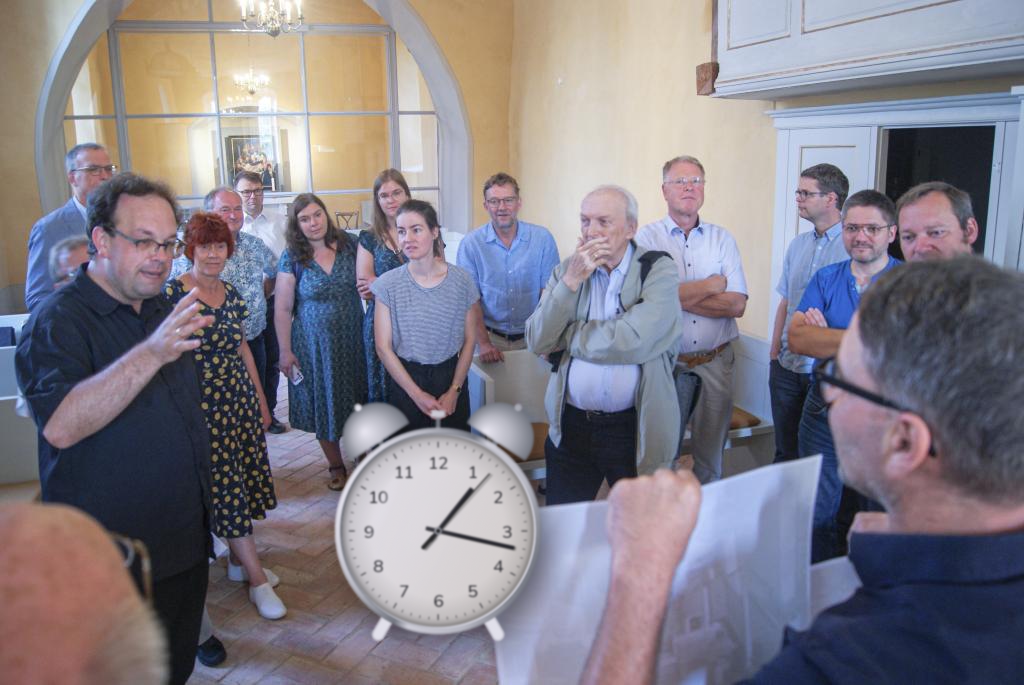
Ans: 1:17:07
